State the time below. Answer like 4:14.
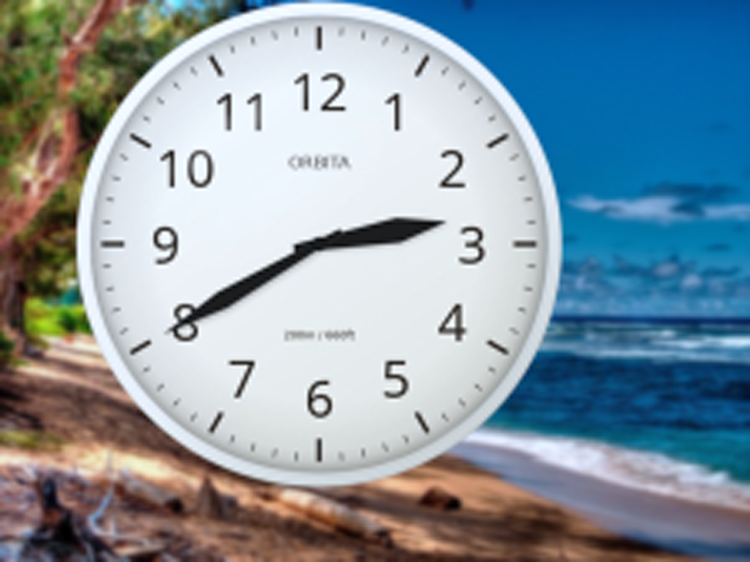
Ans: 2:40
